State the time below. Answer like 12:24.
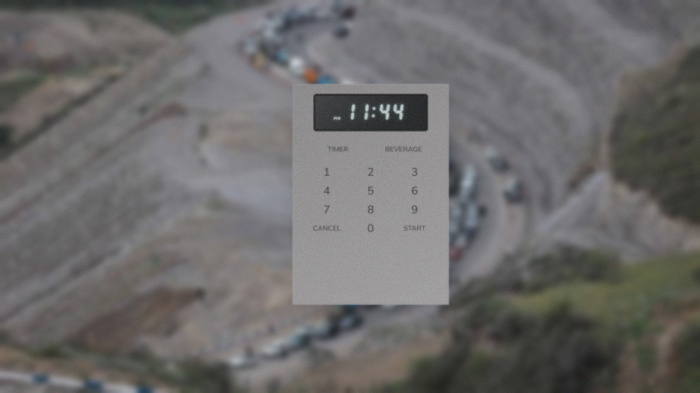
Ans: 11:44
